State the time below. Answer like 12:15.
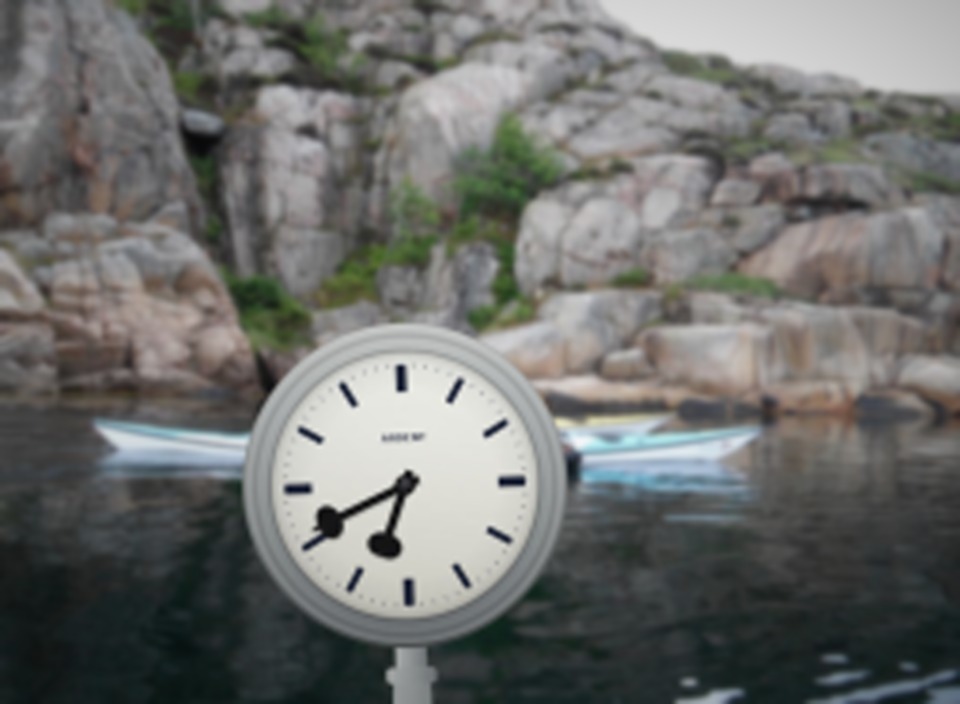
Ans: 6:41
